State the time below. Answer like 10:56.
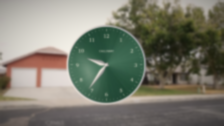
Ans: 9:36
